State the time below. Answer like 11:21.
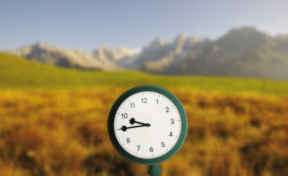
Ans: 9:45
